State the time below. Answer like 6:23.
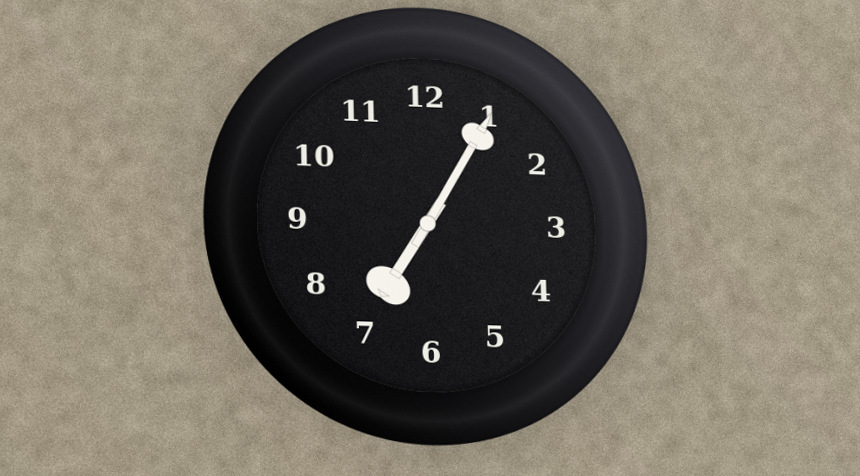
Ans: 7:05
